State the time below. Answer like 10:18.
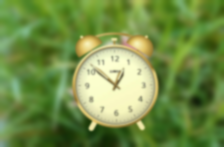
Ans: 12:52
